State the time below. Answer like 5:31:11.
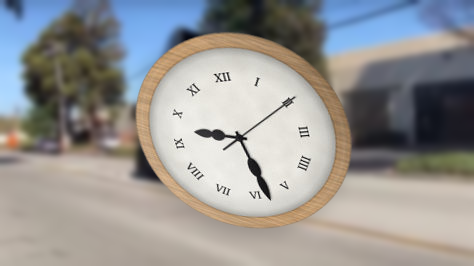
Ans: 9:28:10
